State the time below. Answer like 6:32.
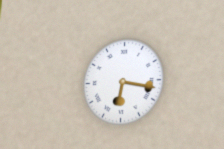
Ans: 6:17
